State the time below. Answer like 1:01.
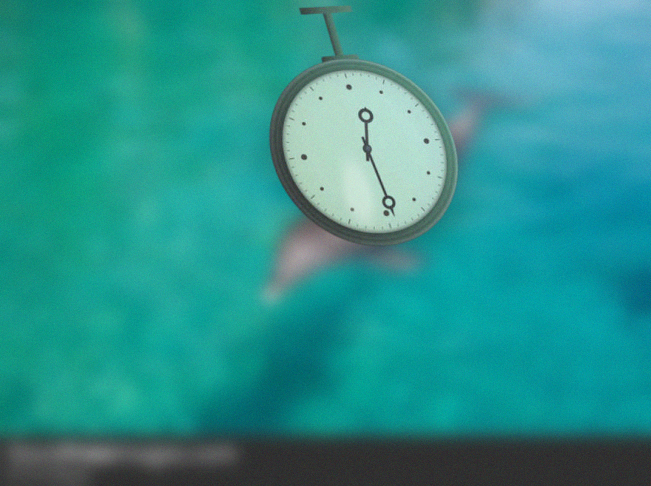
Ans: 12:29
